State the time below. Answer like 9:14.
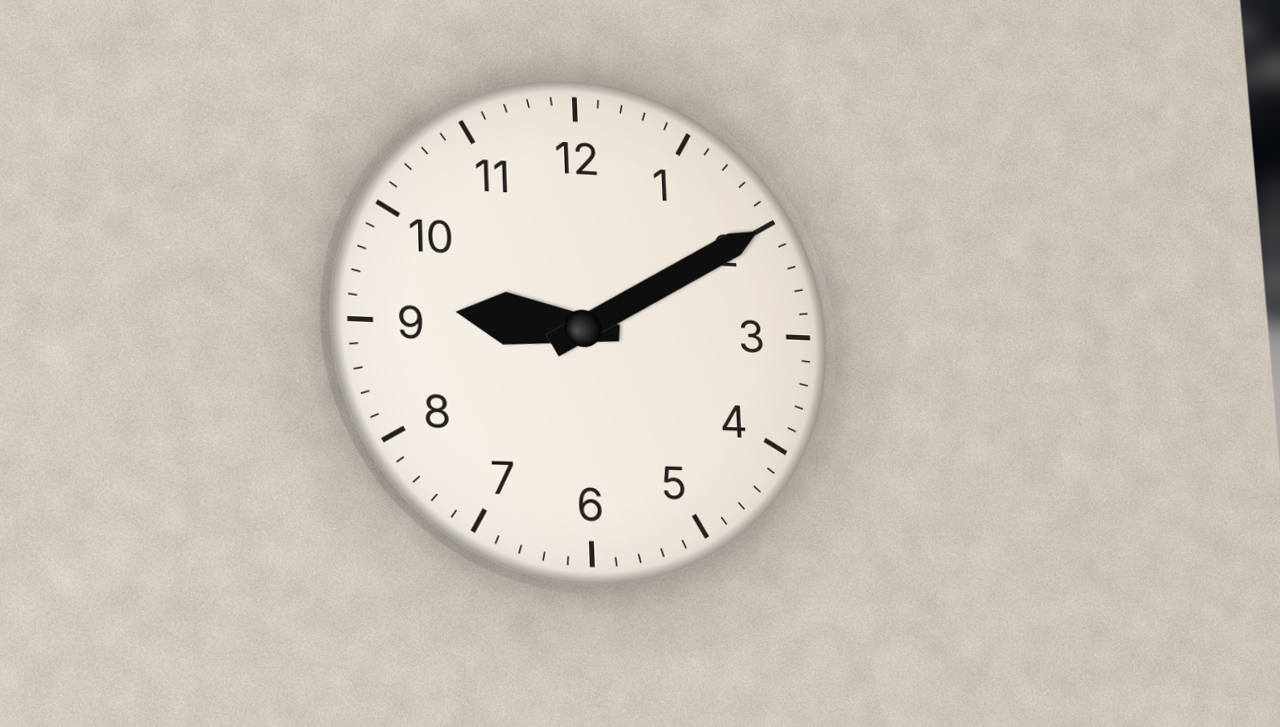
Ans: 9:10
